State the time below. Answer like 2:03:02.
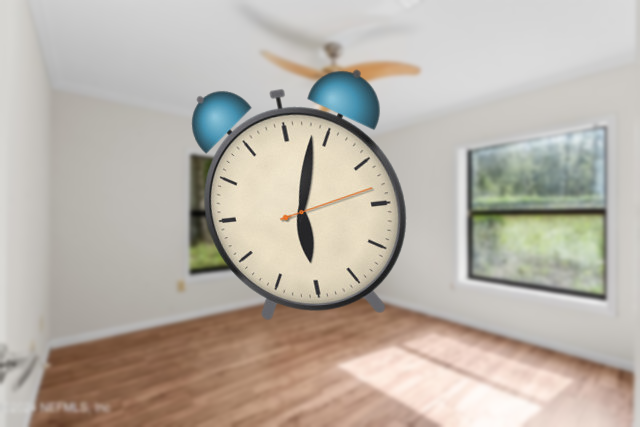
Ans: 6:03:13
